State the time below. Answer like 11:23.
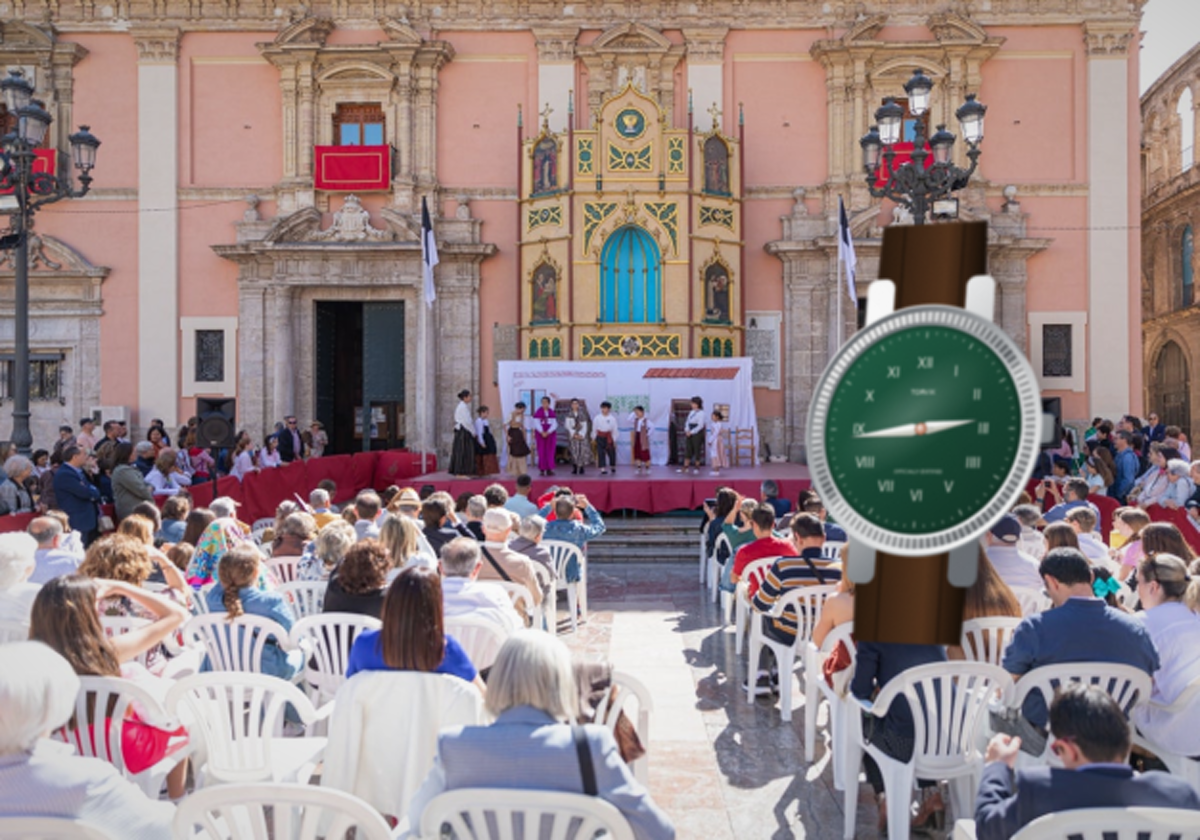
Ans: 2:44
